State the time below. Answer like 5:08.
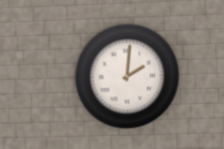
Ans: 2:01
